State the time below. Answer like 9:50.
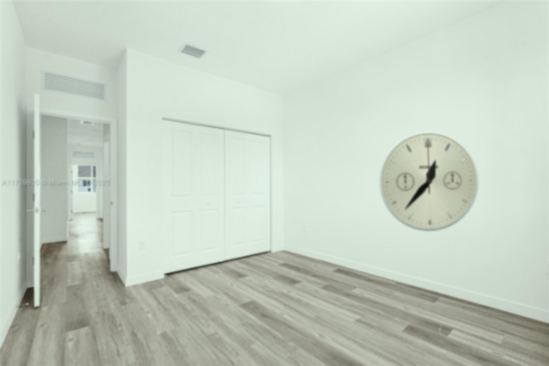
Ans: 12:37
